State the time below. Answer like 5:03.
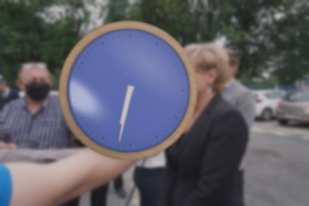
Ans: 6:32
